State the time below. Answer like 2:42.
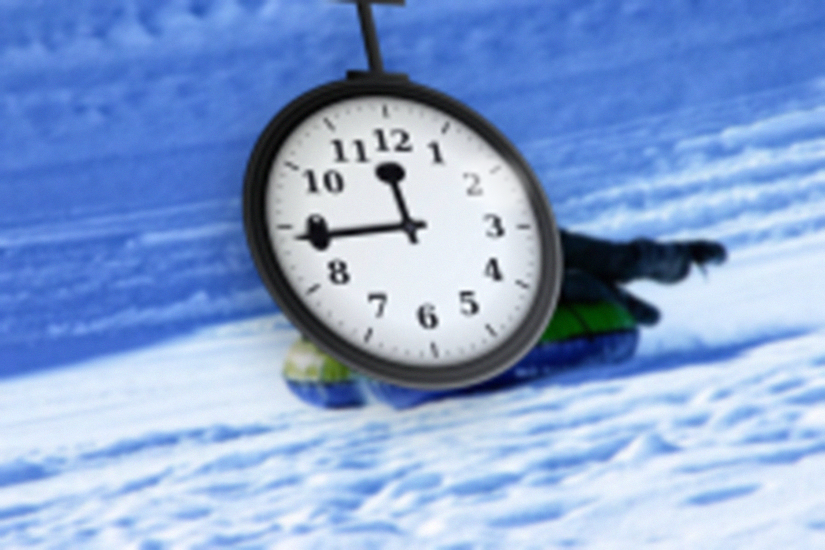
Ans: 11:44
